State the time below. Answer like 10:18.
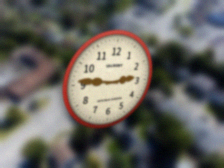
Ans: 2:46
